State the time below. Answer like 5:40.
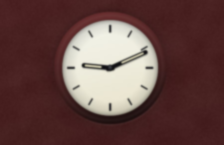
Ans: 9:11
